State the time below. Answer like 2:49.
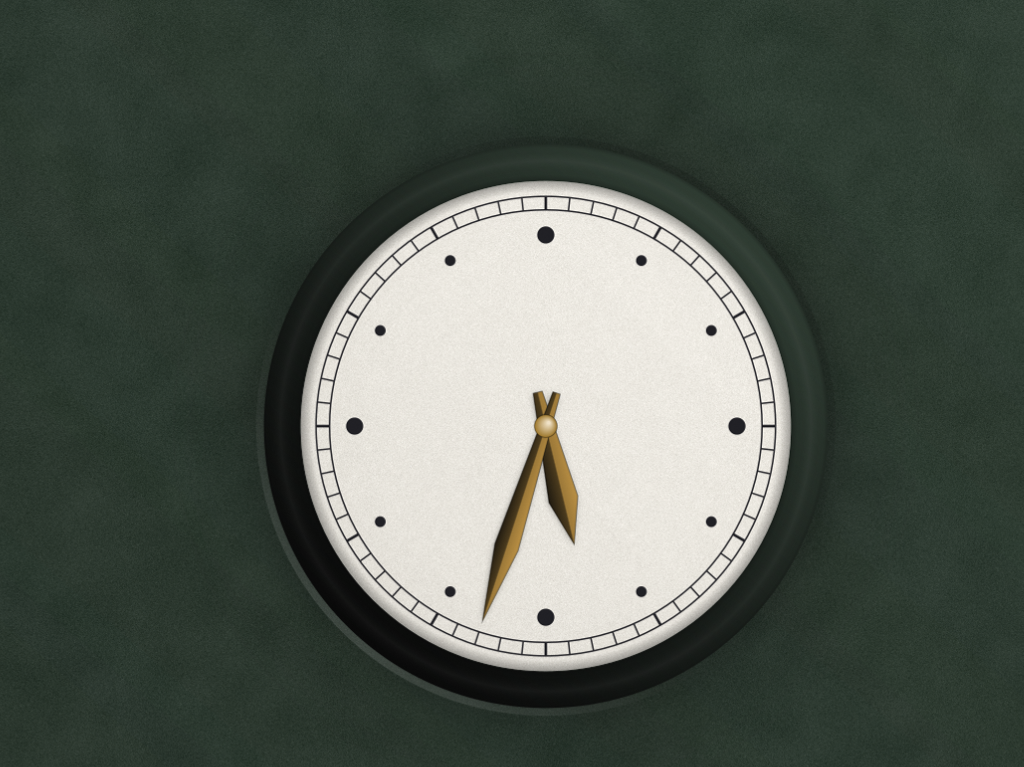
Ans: 5:33
